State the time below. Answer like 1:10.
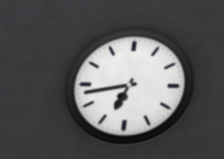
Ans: 6:43
